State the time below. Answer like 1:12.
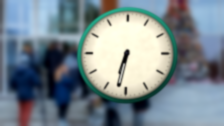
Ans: 6:32
